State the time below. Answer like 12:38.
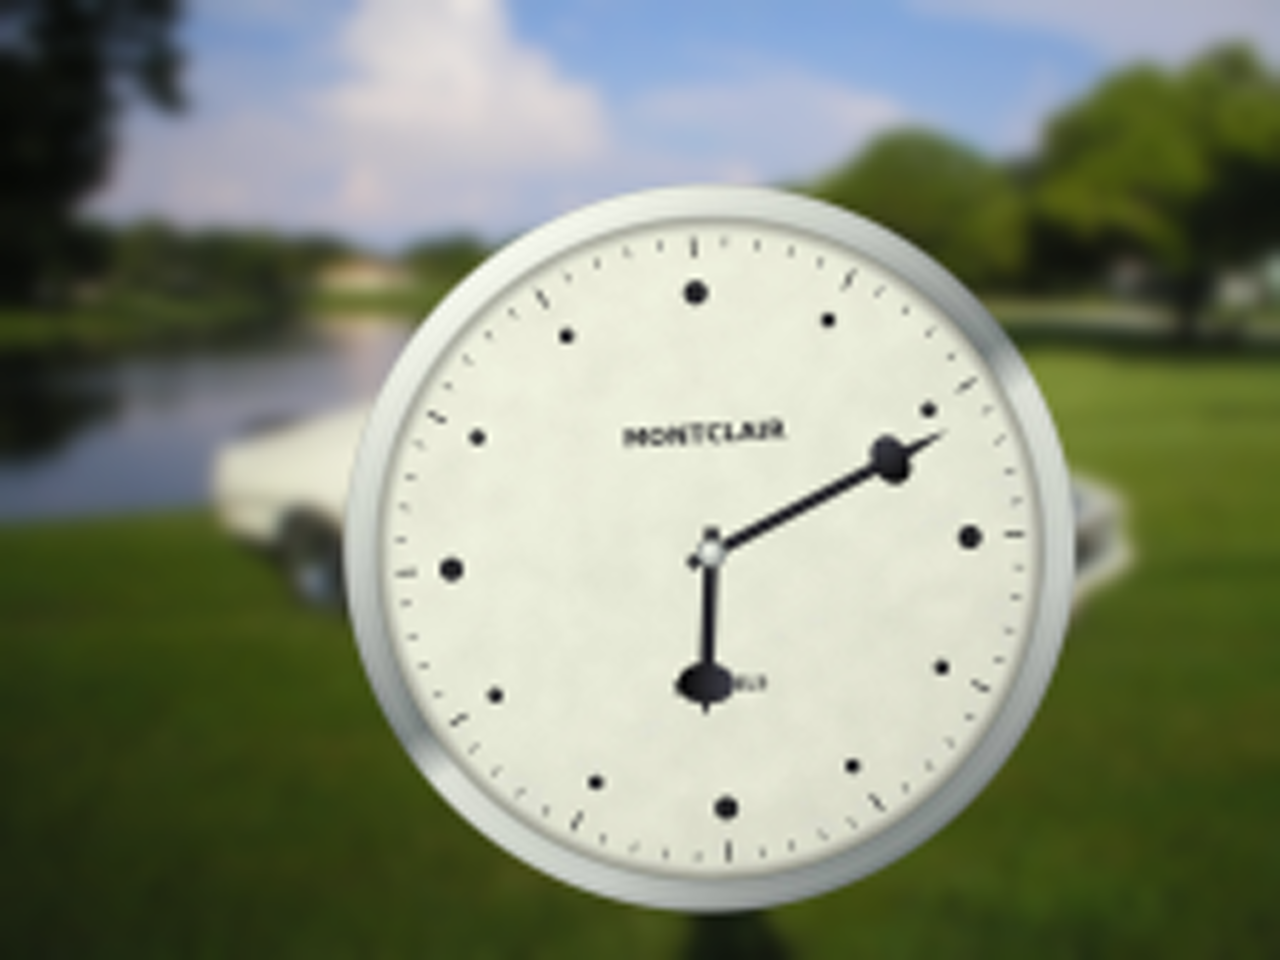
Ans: 6:11
